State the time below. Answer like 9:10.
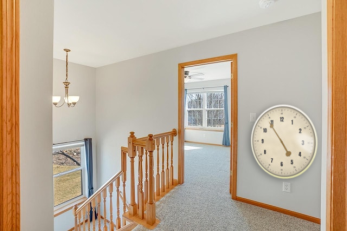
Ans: 4:54
